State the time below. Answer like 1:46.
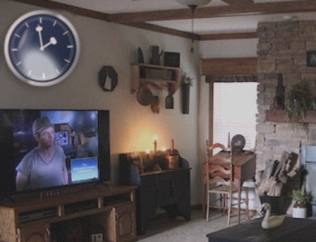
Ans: 1:59
